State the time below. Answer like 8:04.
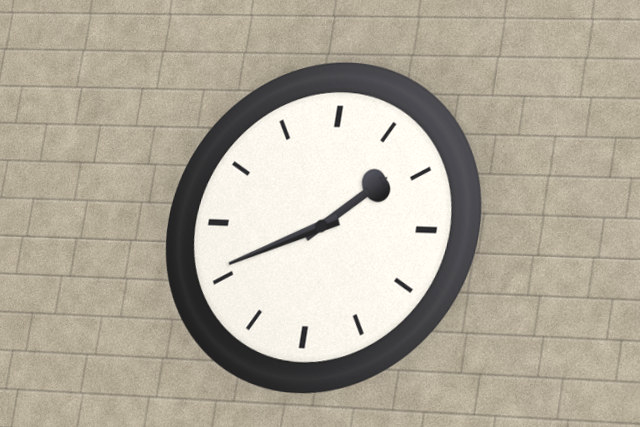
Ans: 1:41
